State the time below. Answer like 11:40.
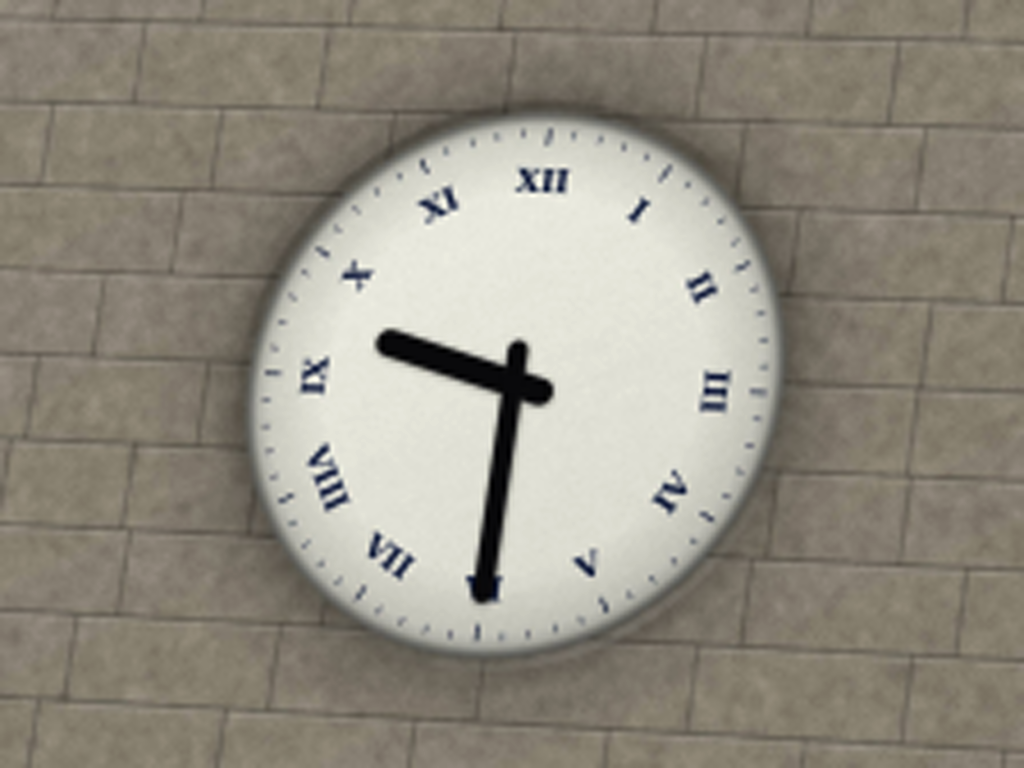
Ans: 9:30
